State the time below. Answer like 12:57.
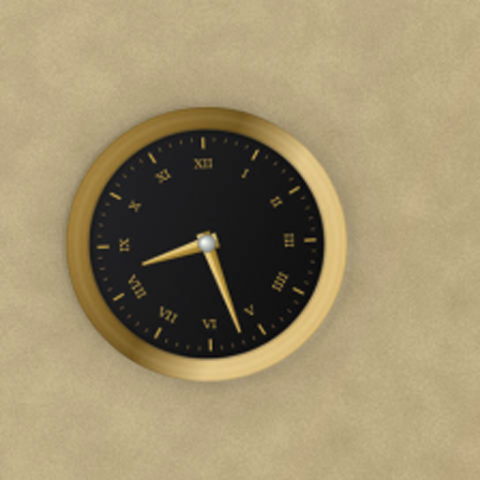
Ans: 8:27
